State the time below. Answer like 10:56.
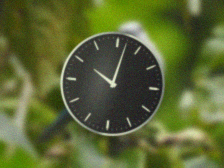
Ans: 10:02
